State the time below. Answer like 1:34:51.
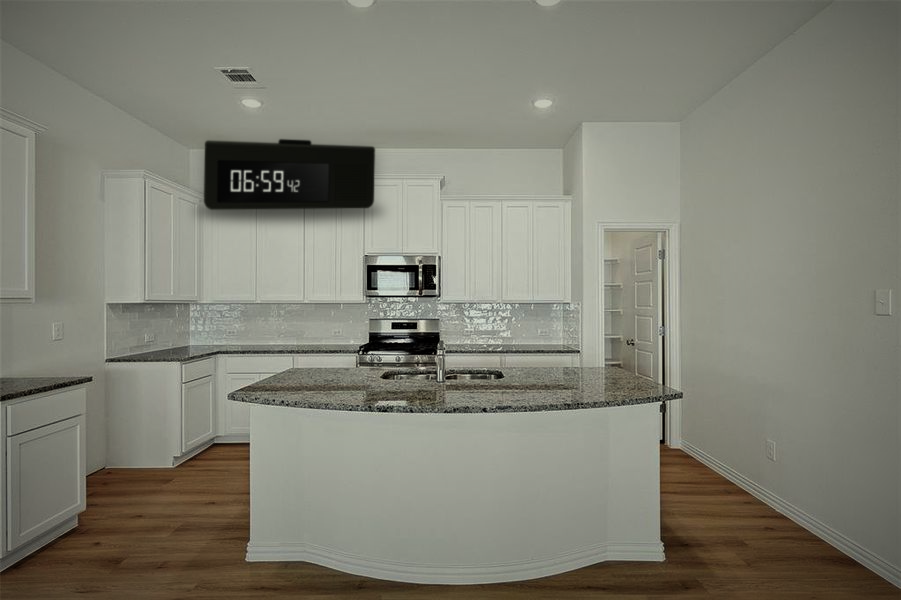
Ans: 6:59:42
